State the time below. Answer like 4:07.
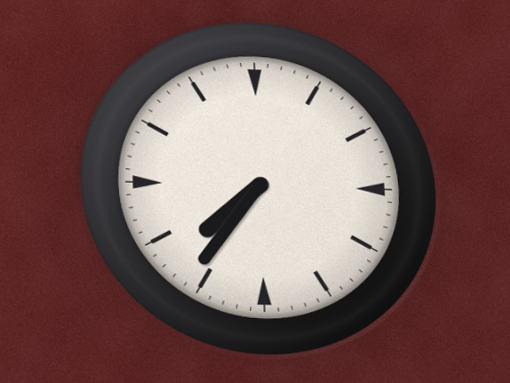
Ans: 7:36
